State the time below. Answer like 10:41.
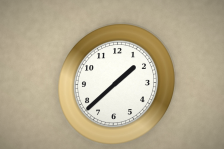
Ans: 1:38
